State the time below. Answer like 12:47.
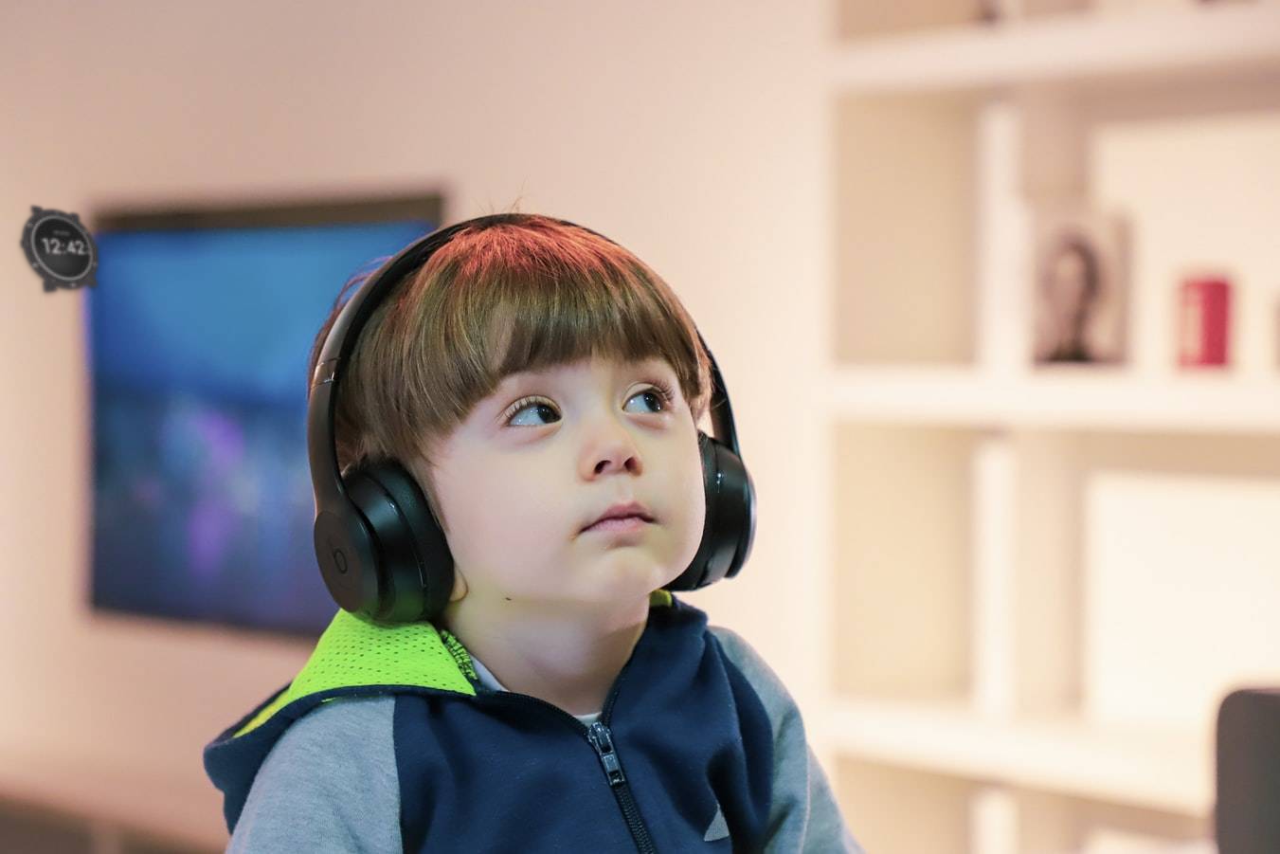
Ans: 12:42
